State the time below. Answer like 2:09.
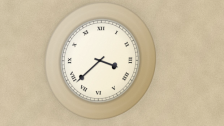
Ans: 3:38
